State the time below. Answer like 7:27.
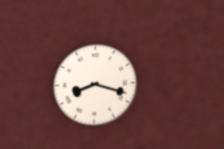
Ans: 8:18
